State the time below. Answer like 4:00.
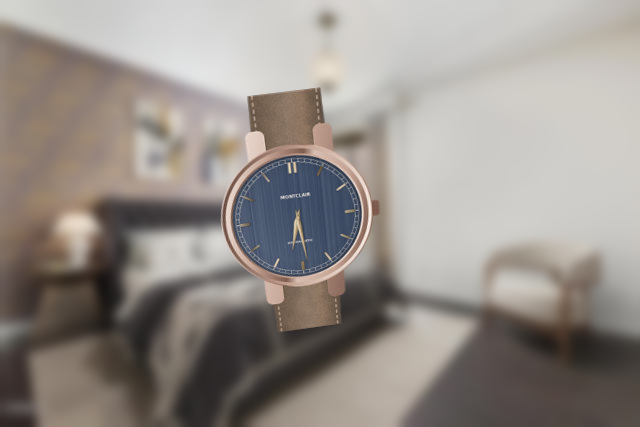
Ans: 6:29
